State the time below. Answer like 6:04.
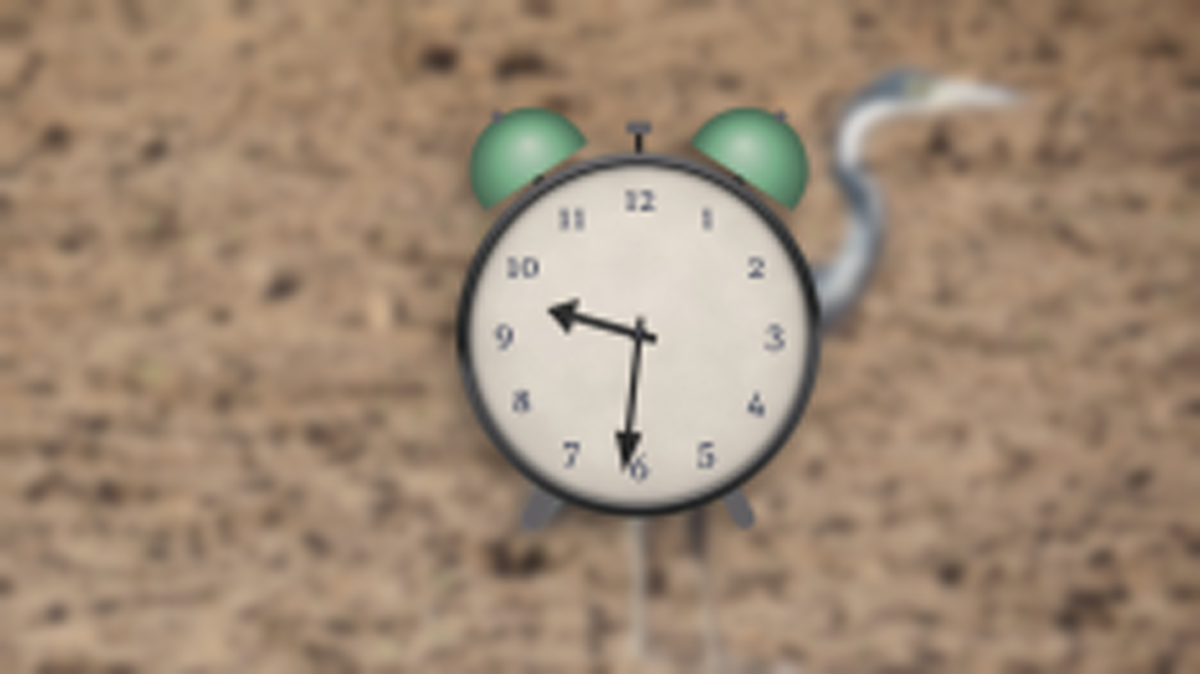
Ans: 9:31
